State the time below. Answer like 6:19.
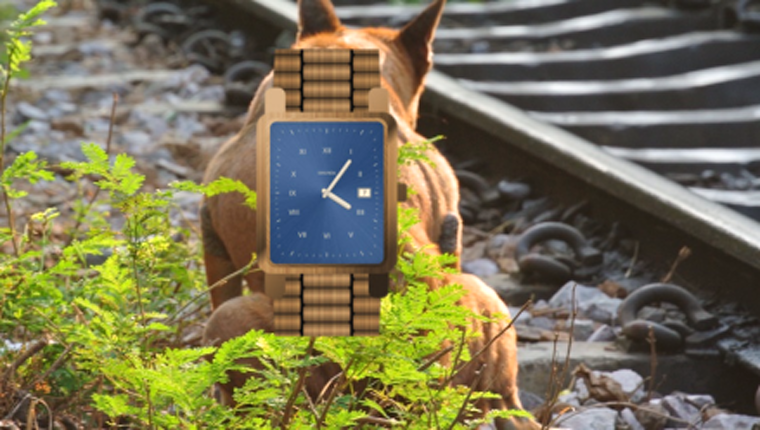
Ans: 4:06
